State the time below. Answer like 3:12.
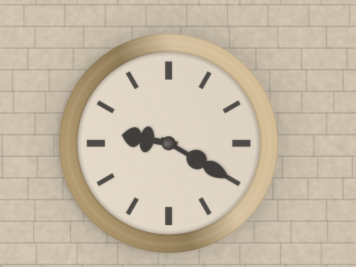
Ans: 9:20
